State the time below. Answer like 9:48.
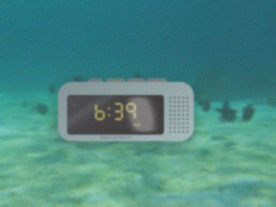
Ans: 6:39
